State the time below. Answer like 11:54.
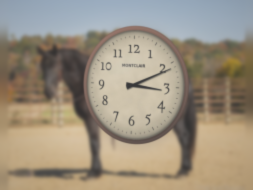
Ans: 3:11
